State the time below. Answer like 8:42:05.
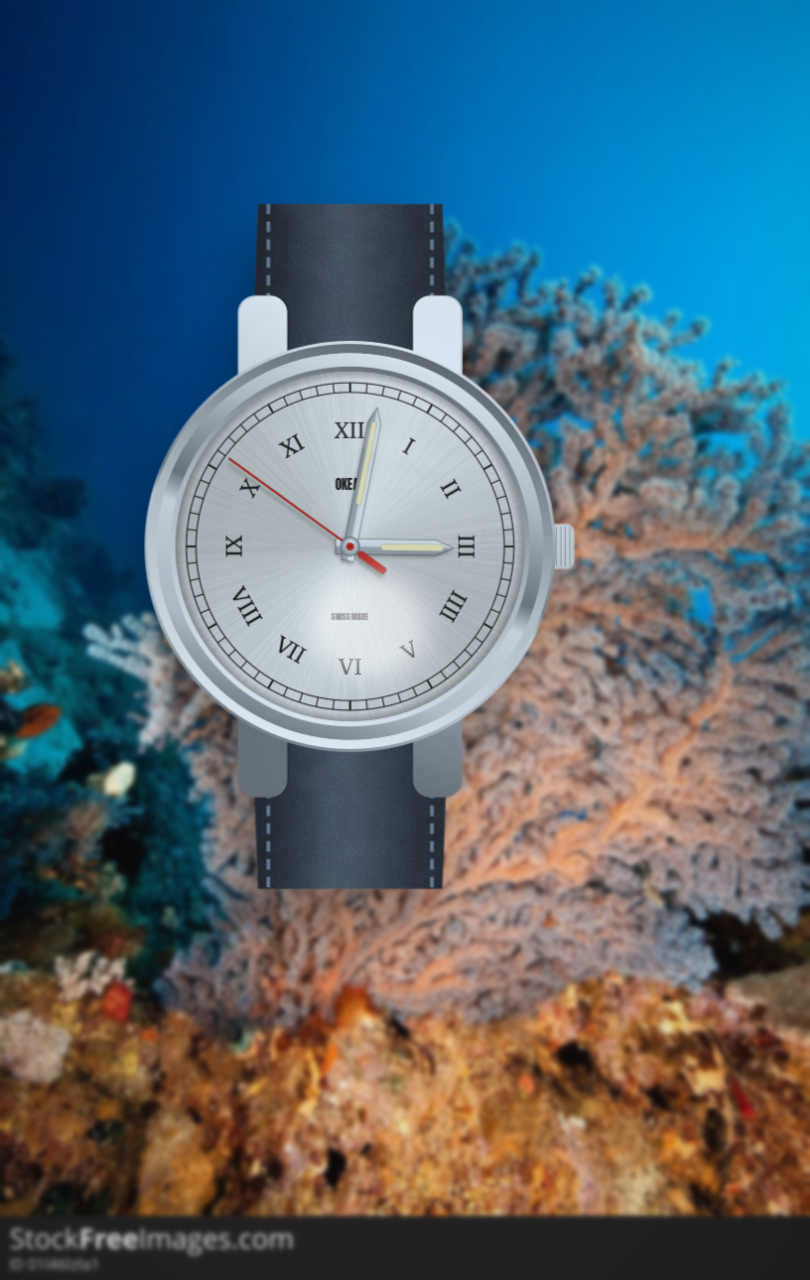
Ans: 3:01:51
